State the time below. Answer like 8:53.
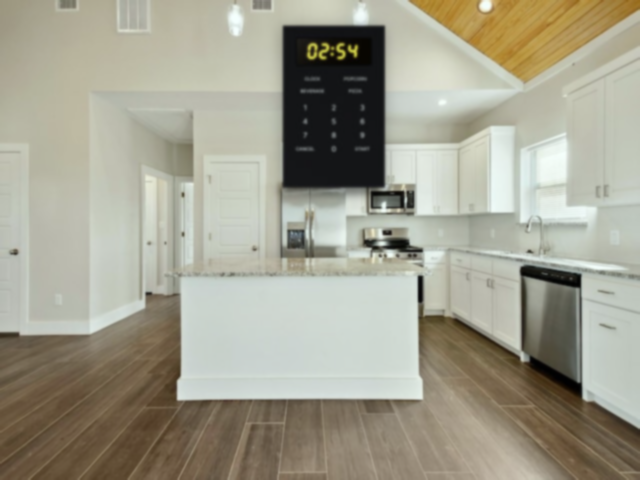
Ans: 2:54
